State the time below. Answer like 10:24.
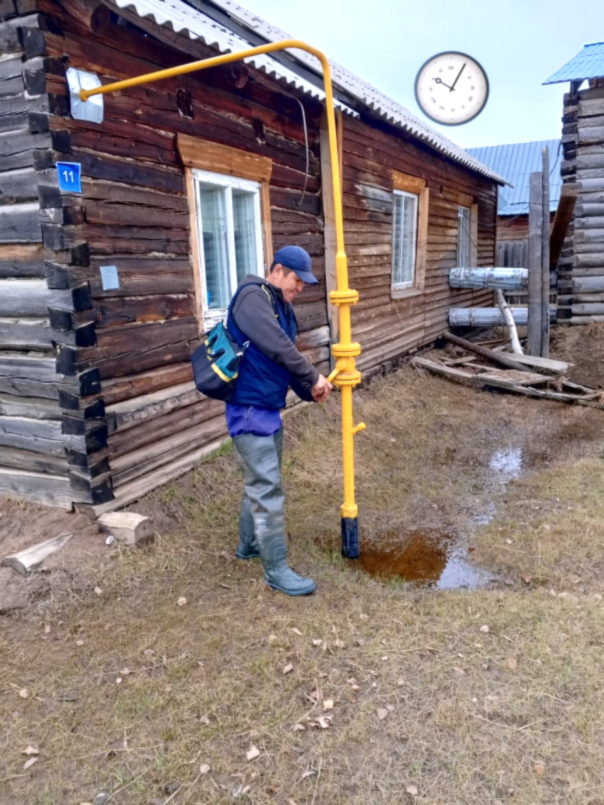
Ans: 10:05
